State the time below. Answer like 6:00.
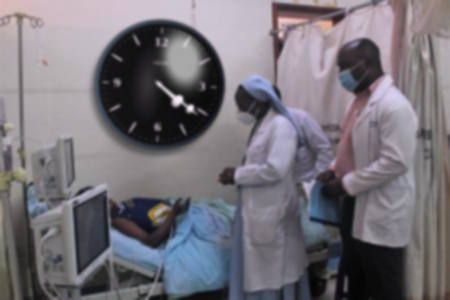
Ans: 4:21
